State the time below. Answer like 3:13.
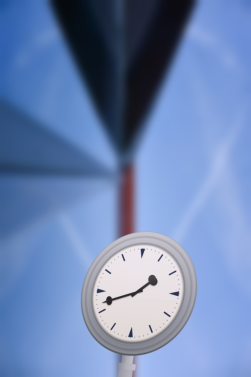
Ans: 1:42
